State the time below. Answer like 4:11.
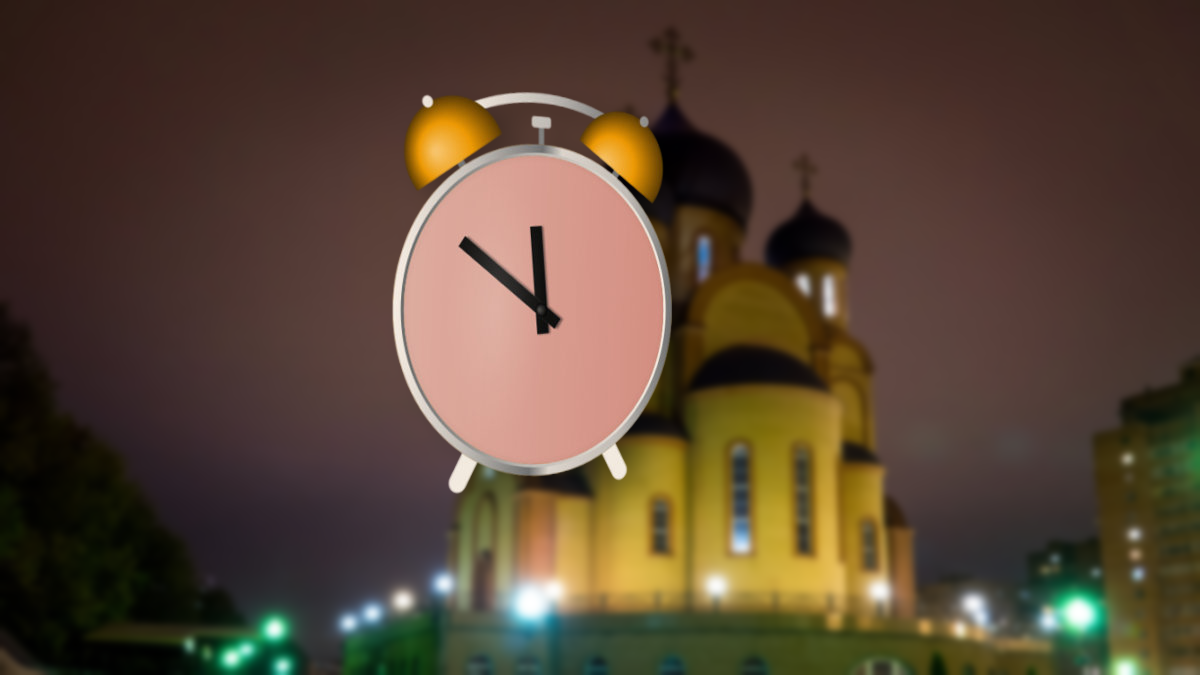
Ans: 11:51
